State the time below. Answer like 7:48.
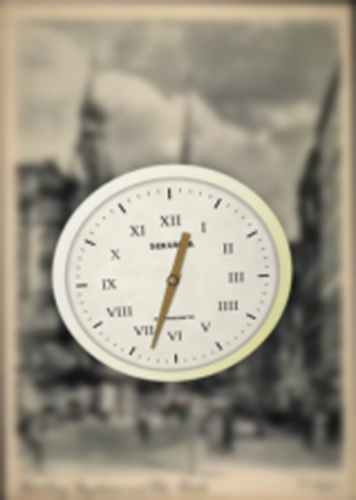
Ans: 12:33
